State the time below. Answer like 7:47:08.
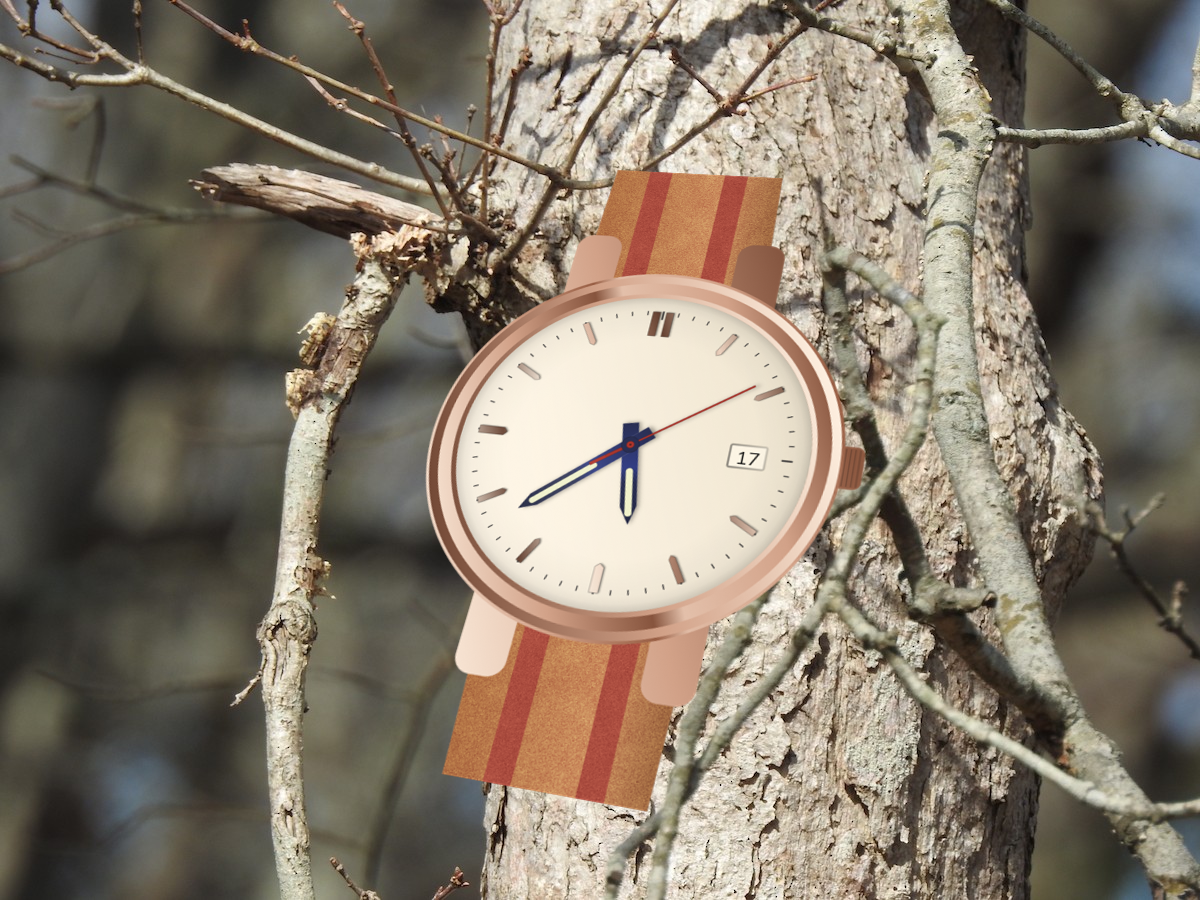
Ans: 5:38:09
